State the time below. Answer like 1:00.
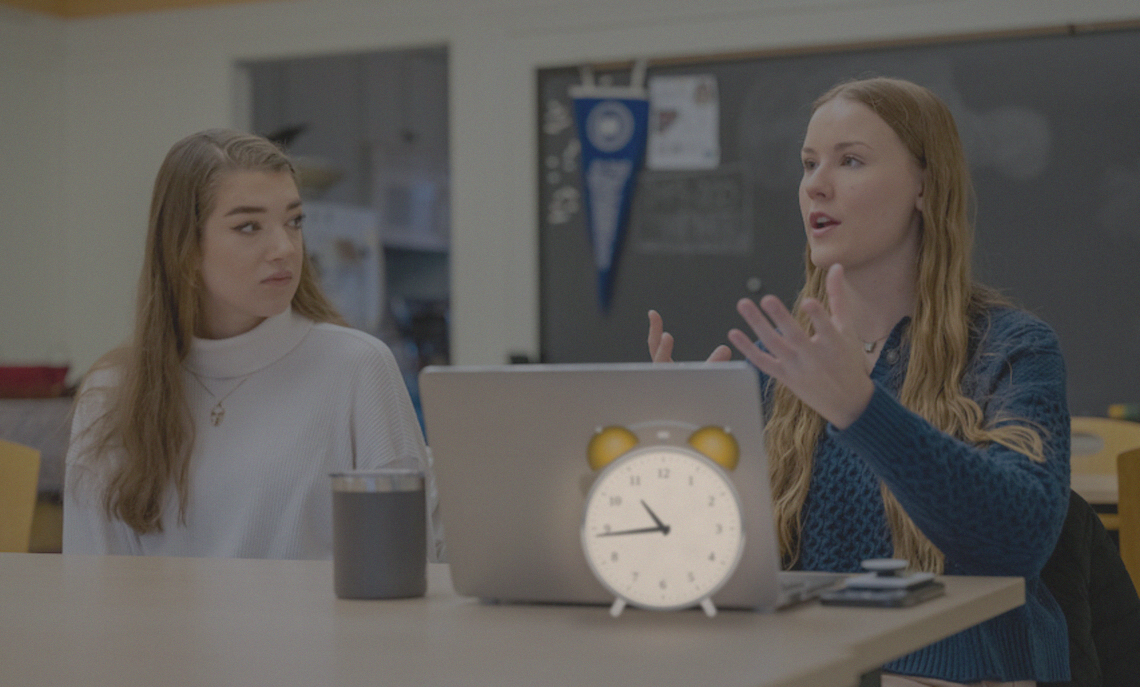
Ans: 10:44
